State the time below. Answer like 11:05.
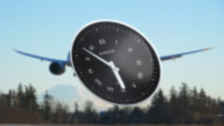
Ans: 5:53
